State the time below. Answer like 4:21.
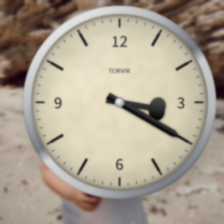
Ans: 3:20
